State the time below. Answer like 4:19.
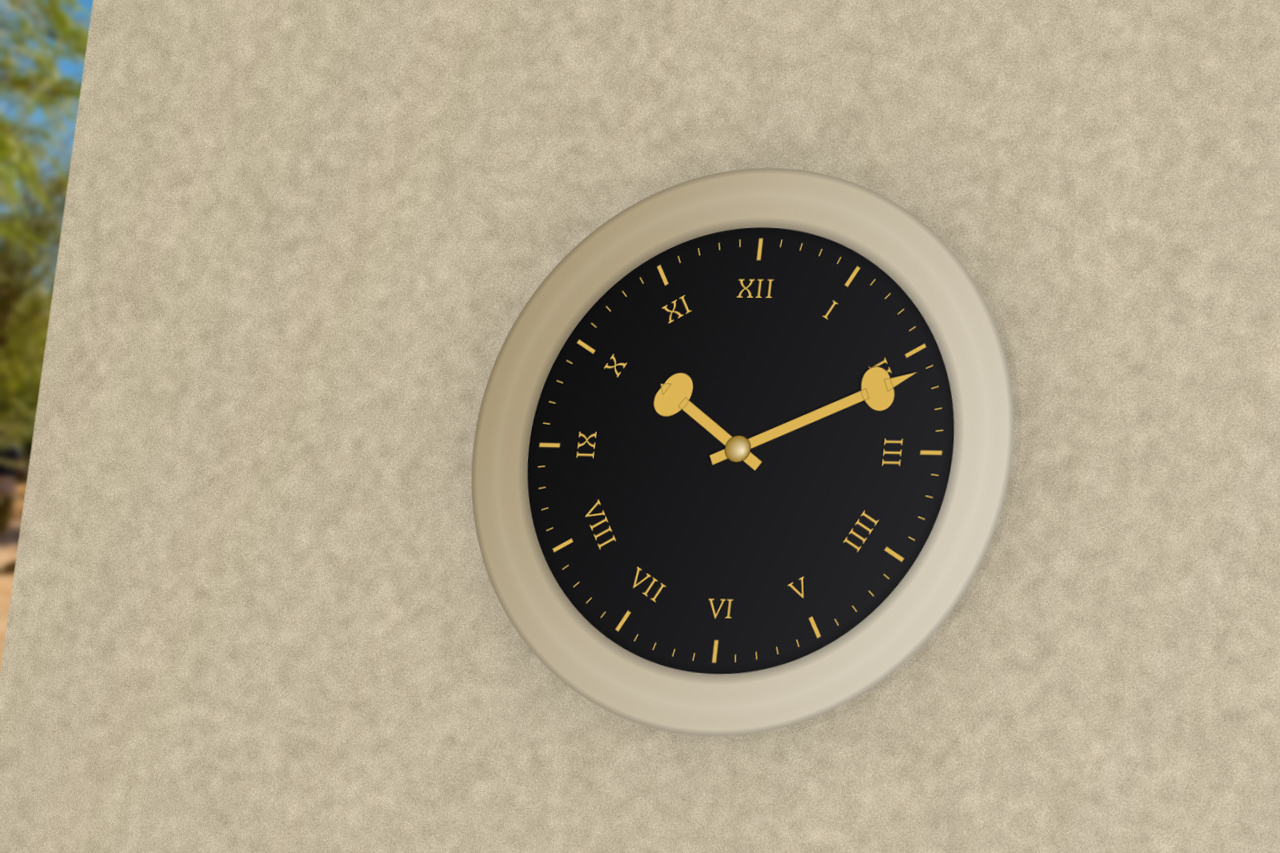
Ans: 10:11
